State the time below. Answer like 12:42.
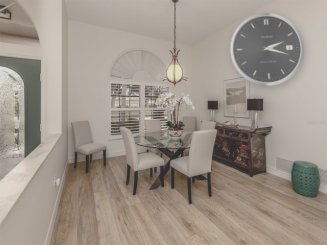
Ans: 2:18
